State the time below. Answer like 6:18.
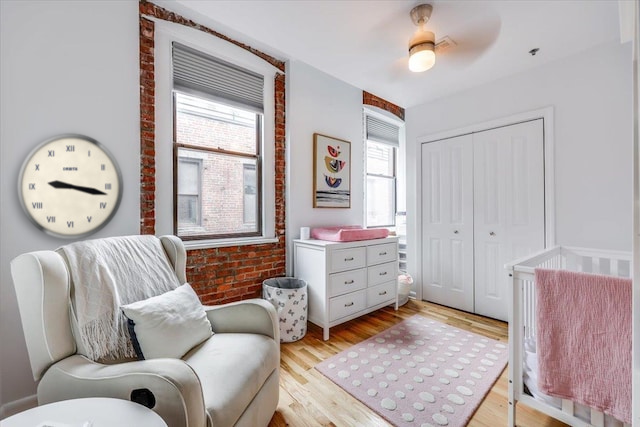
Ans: 9:17
